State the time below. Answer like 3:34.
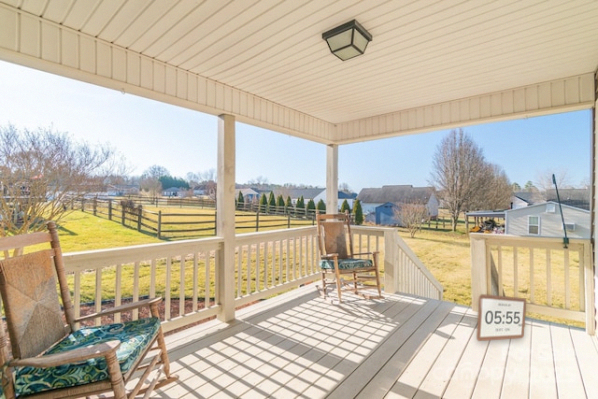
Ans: 5:55
